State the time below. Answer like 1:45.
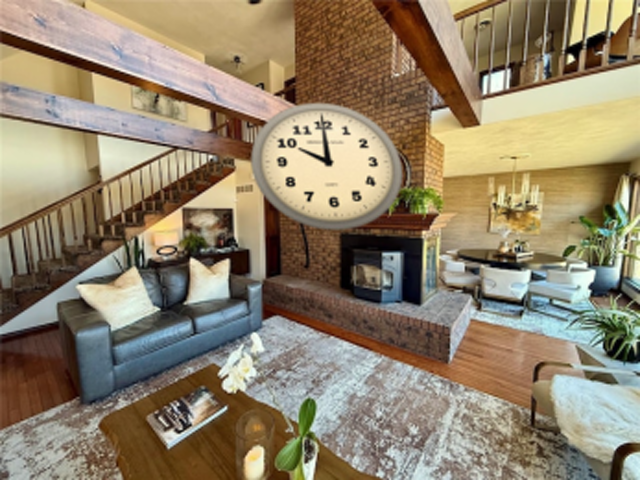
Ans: 10:00
